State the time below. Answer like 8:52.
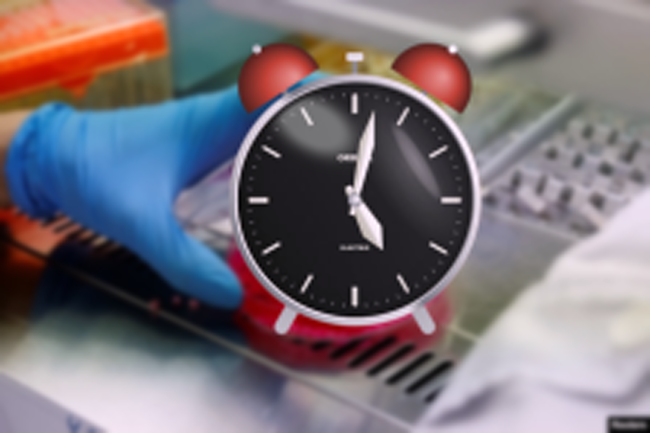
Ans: 5:02
